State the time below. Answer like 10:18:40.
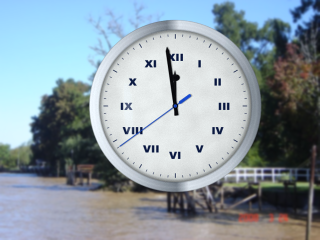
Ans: 11:58:39
